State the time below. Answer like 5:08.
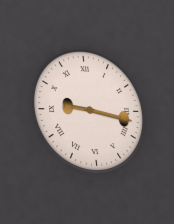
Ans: 9:17
